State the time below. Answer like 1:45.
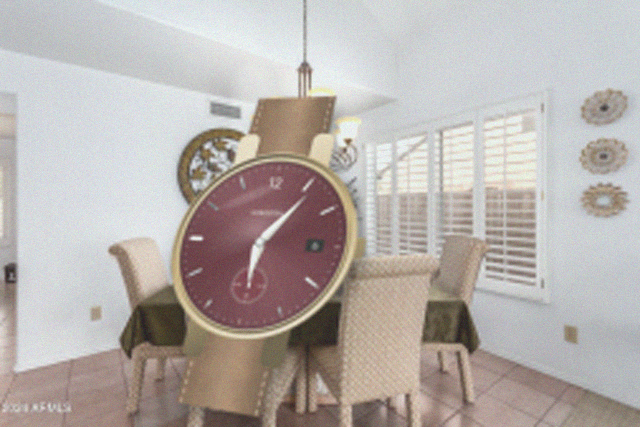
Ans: 6:06
